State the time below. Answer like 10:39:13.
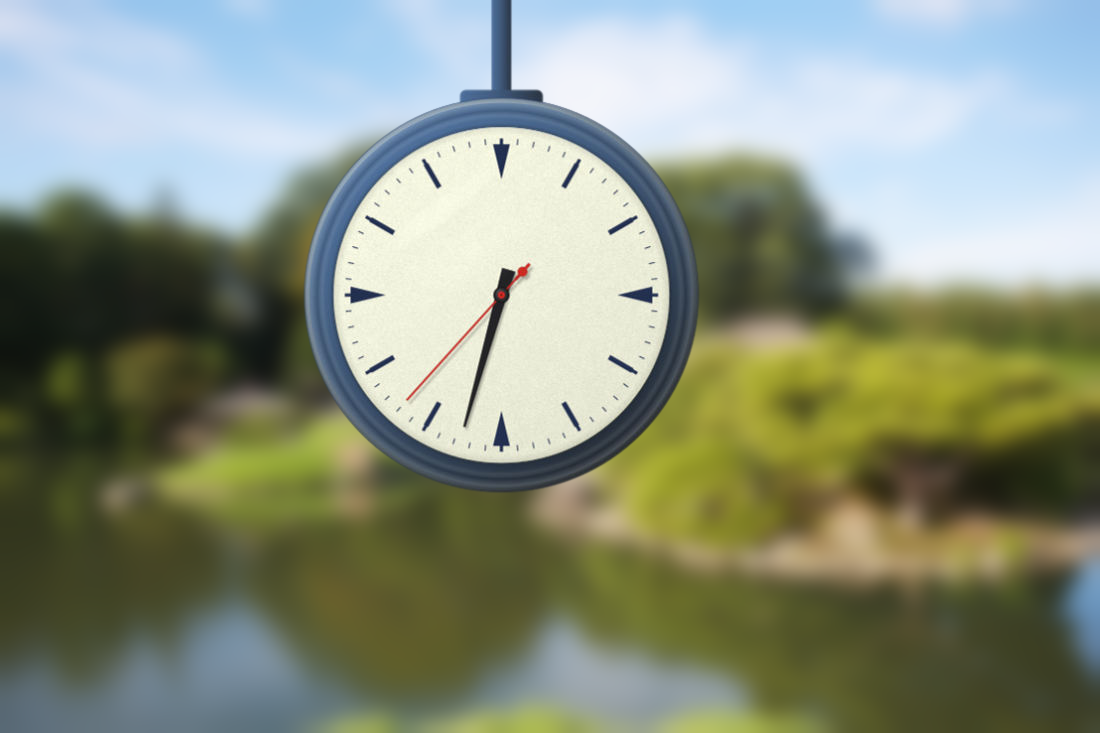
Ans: 6:32:37
